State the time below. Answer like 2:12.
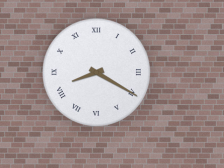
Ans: 8:20
